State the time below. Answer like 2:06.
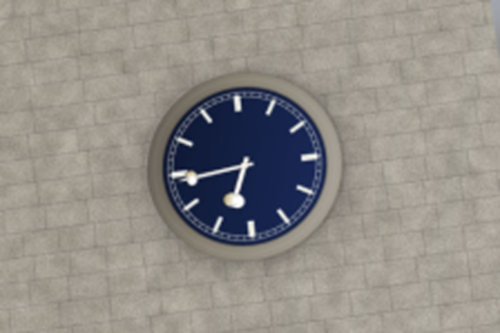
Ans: 6:44
